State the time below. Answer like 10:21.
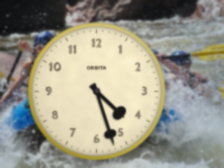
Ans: 4:27
